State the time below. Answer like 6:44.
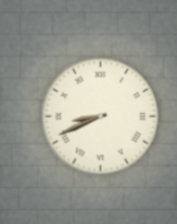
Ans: 8:41
